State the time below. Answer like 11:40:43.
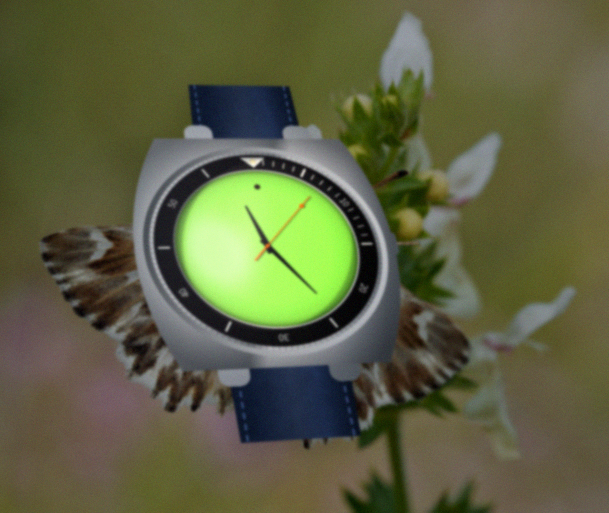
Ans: 11:24:07
